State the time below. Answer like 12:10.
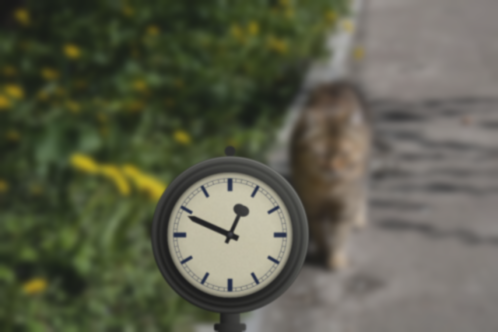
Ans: 12:49
